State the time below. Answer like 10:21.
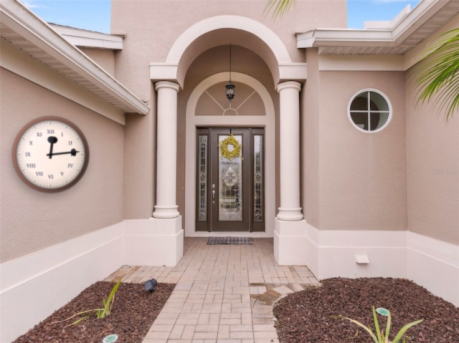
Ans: 12:14
